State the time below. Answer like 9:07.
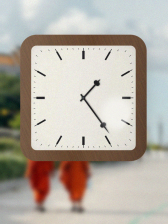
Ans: 1:24
